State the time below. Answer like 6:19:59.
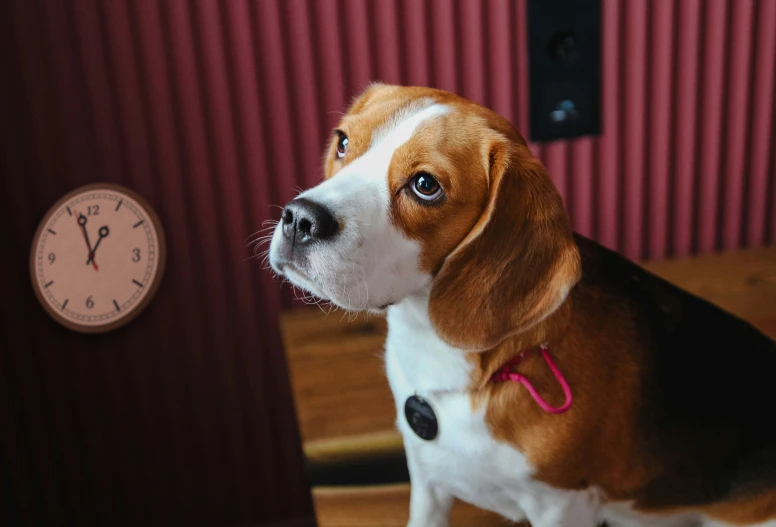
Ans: 12:56:56
